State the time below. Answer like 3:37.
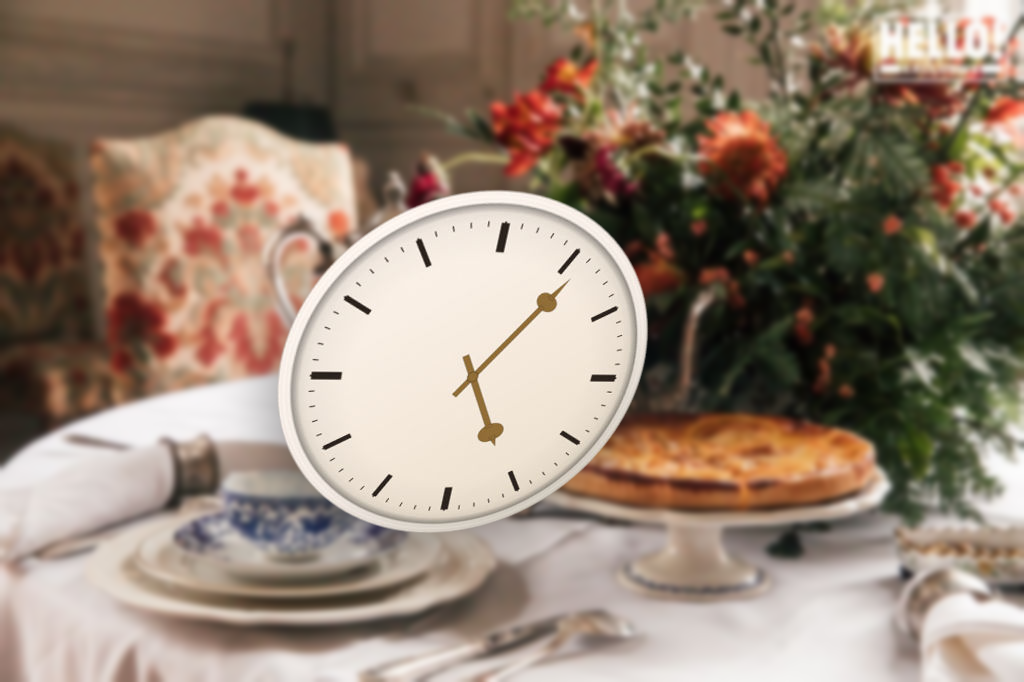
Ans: 5:06
